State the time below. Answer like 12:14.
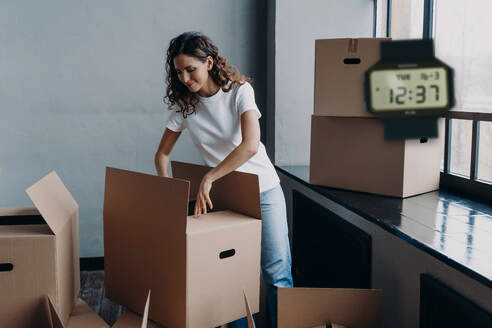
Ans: 12:37
